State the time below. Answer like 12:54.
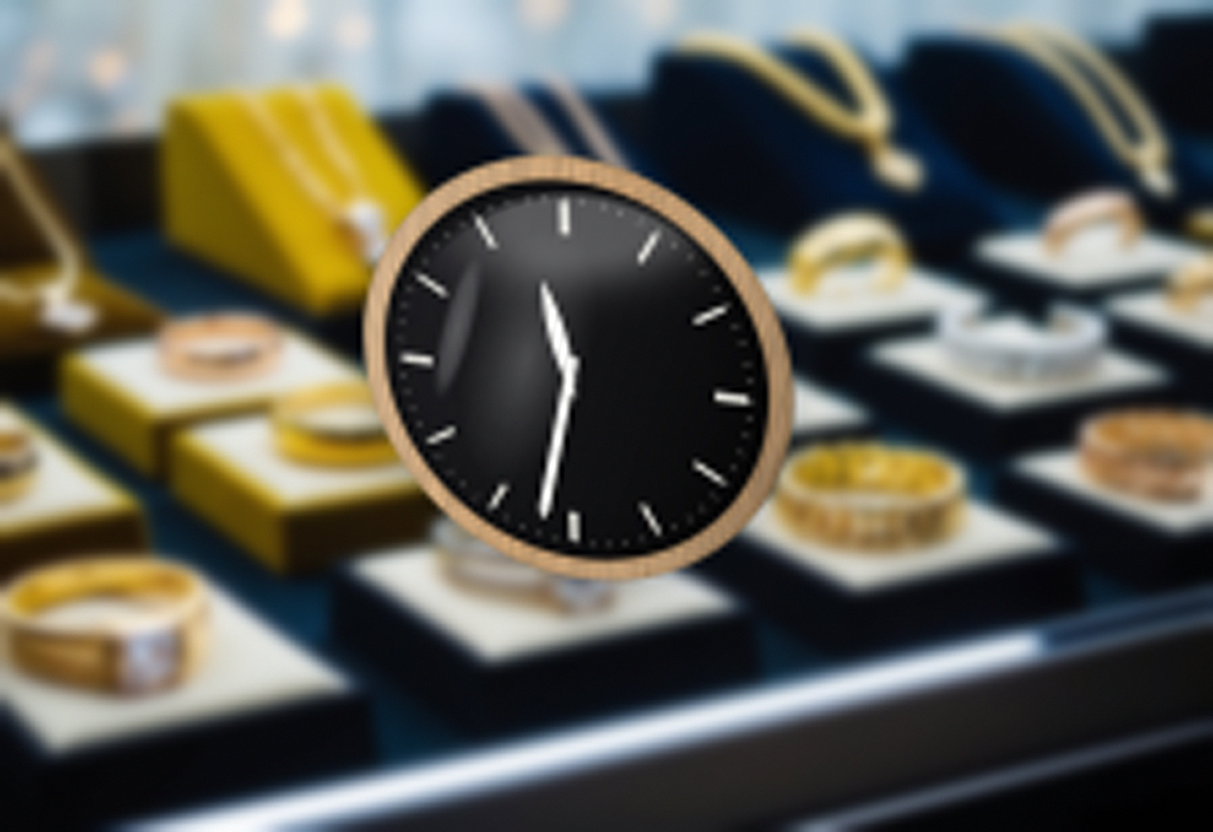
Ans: 11:32
